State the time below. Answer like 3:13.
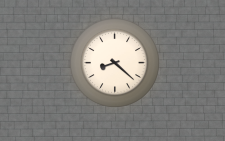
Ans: 8:22
